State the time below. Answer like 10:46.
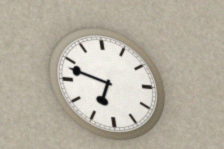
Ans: 6:48
